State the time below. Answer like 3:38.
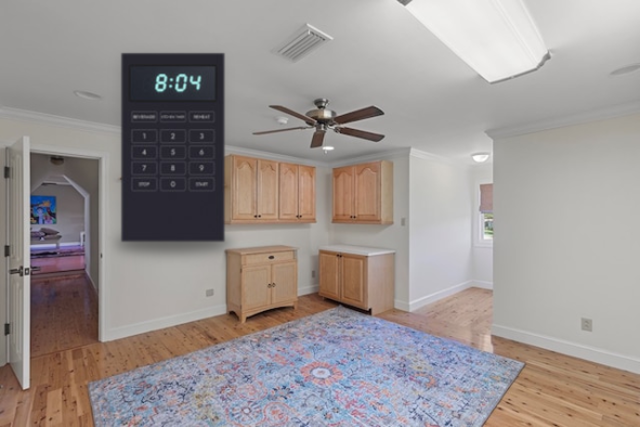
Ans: 8:04
